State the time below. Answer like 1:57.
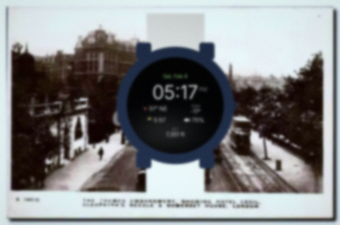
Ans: 5:17
